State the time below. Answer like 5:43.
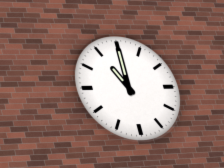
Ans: 11:00
